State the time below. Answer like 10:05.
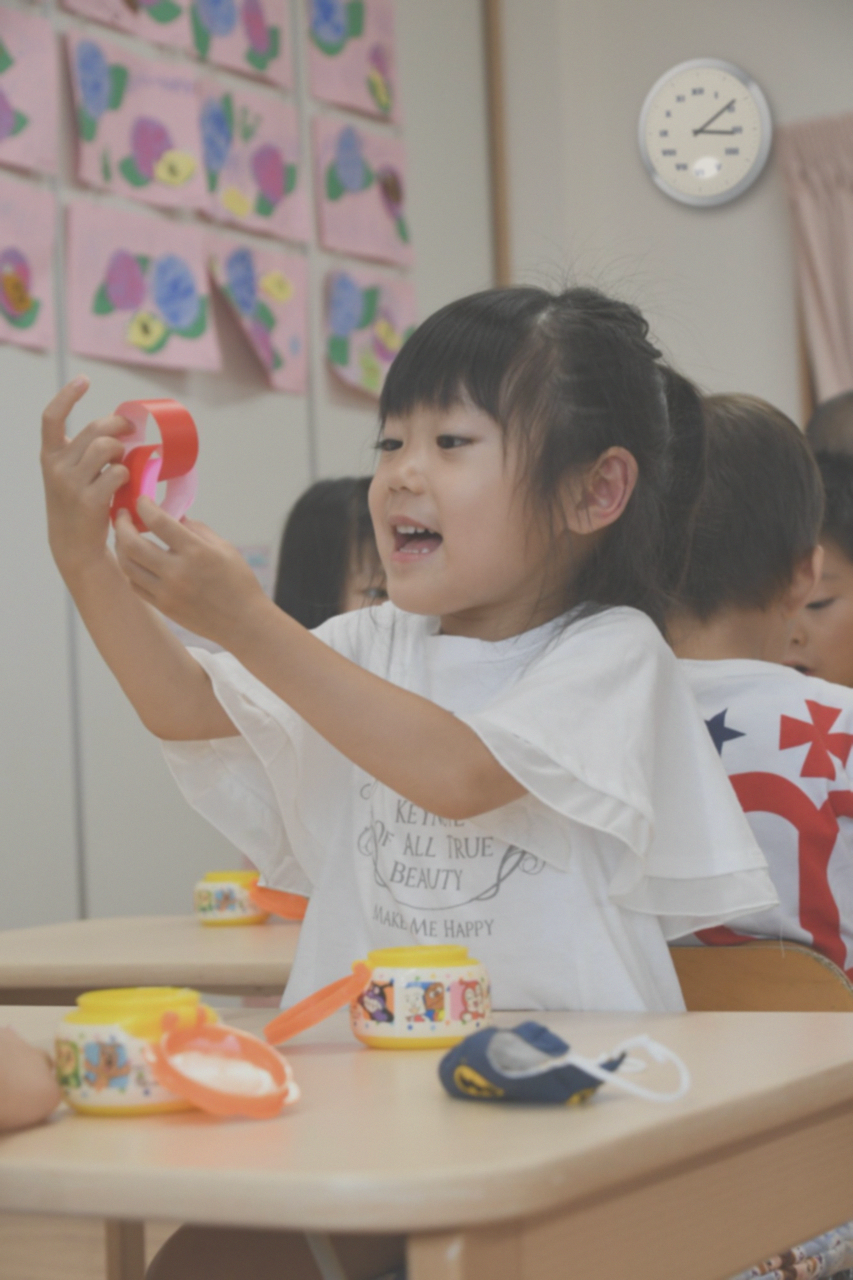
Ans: 3:09
